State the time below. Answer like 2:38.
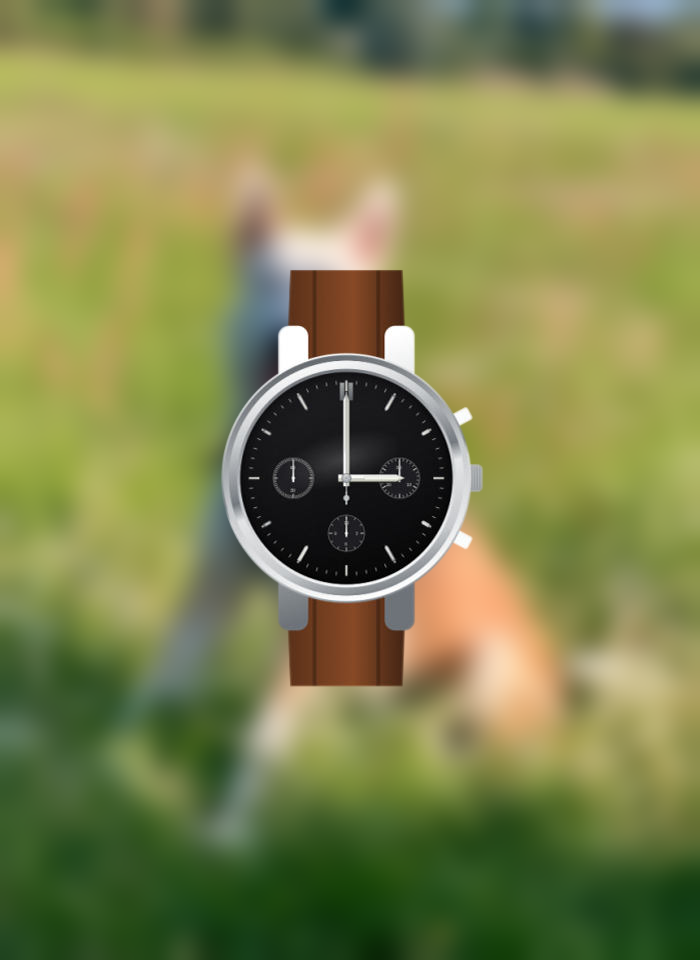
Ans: 3:00
